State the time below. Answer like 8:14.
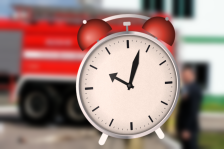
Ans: 10:03
